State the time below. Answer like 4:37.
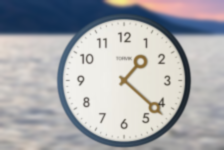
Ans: 1:22
